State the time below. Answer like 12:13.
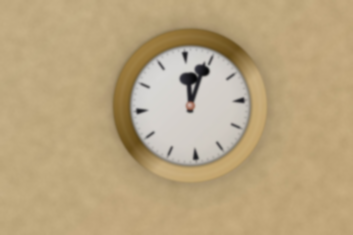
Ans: 12:04
